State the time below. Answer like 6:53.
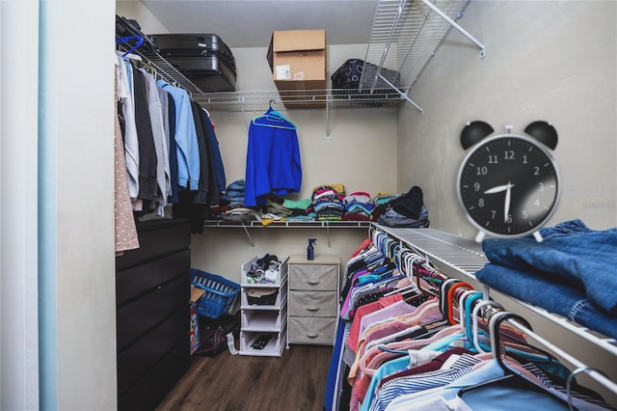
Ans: 8:31
